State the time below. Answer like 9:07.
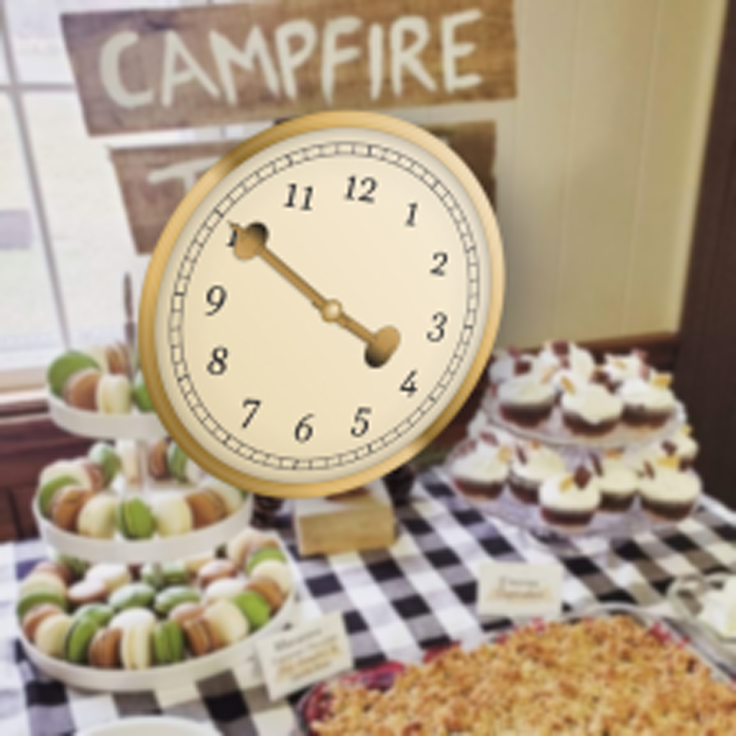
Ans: 3:50
